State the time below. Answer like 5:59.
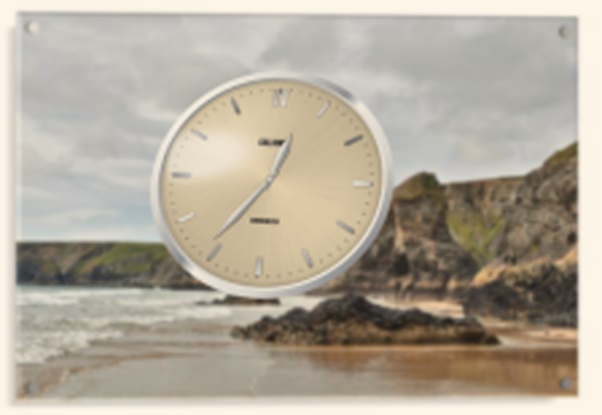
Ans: 12:36
